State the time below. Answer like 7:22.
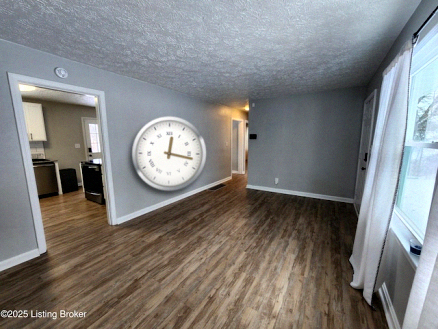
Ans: 12:17
